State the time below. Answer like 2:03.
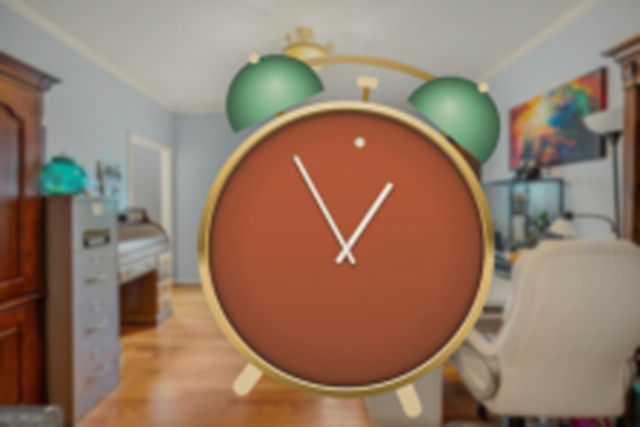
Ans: 12:54
